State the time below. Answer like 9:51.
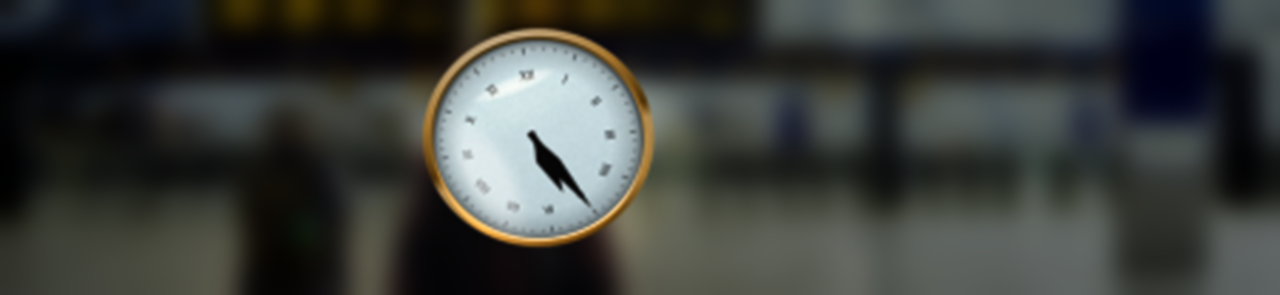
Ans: 5:25
